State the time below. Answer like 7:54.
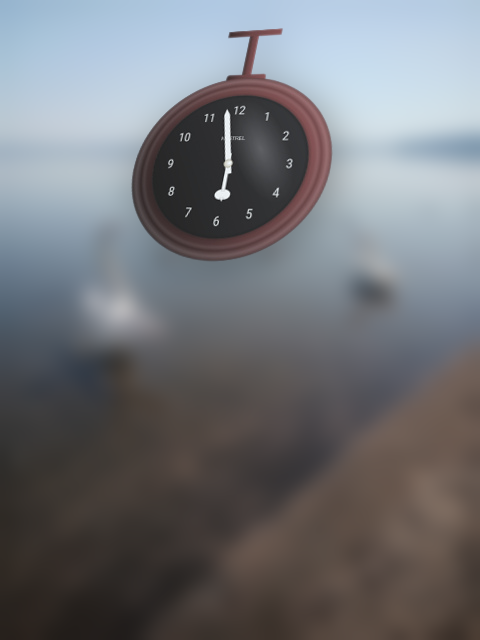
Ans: 5:58
